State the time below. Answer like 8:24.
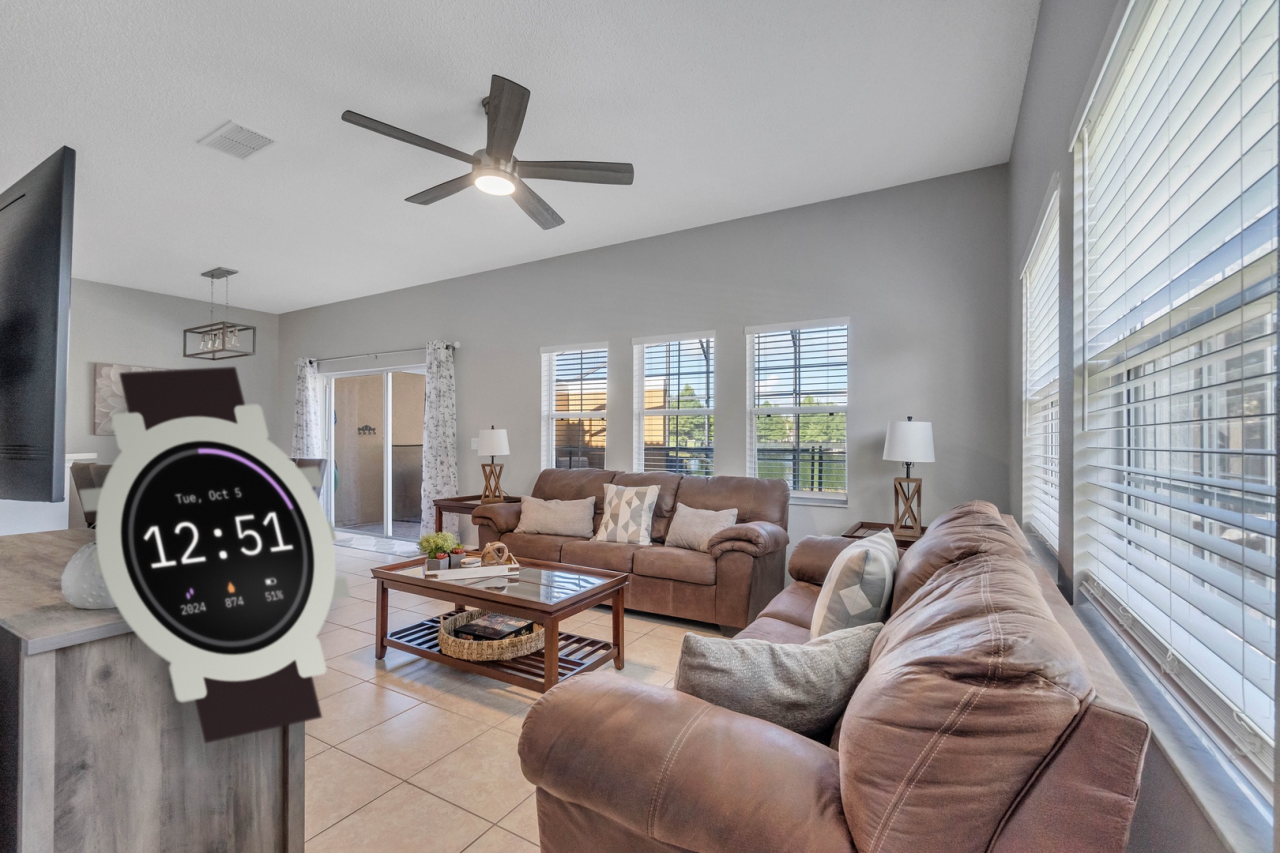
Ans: 12:51
